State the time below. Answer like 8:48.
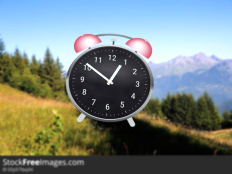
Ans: 12:51
